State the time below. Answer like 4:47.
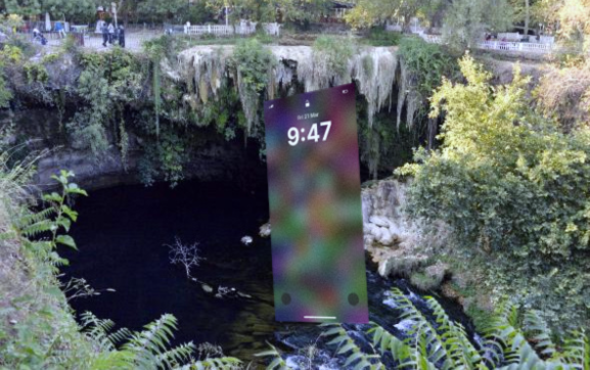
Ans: 9:47
